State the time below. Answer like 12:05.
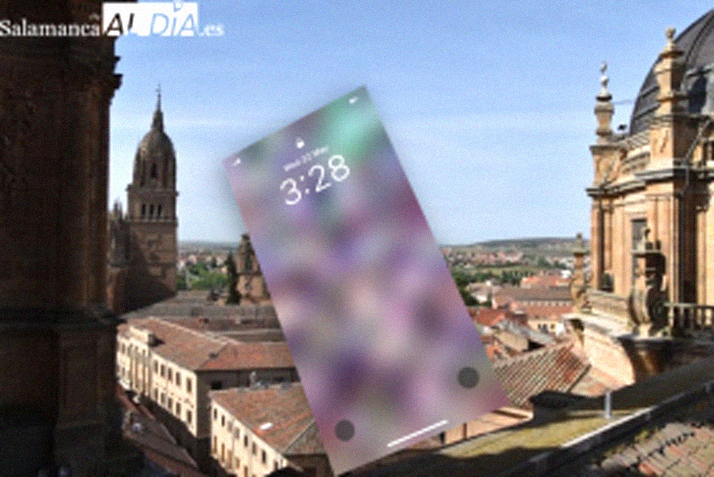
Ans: 3:28
